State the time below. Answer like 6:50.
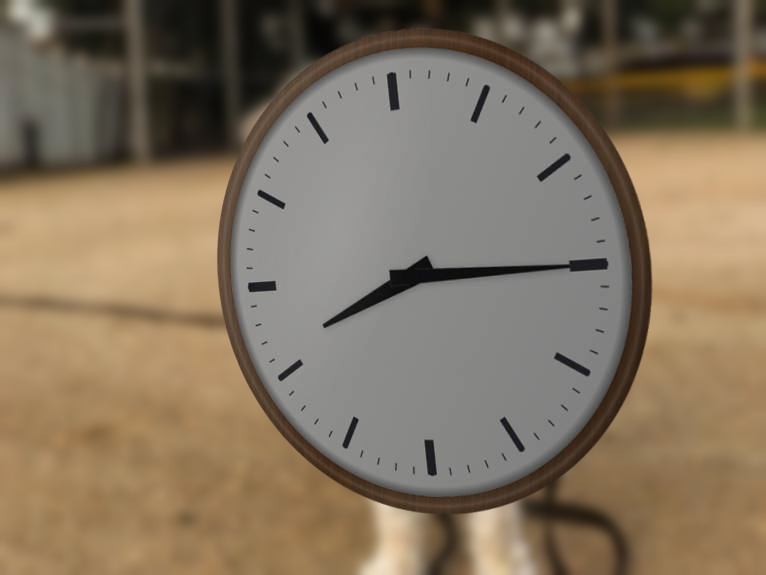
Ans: 8:15
